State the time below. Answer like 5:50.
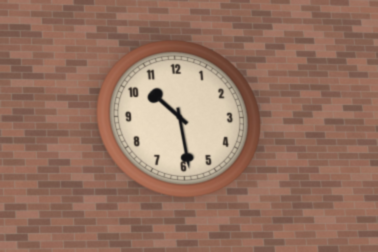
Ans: 10:29
